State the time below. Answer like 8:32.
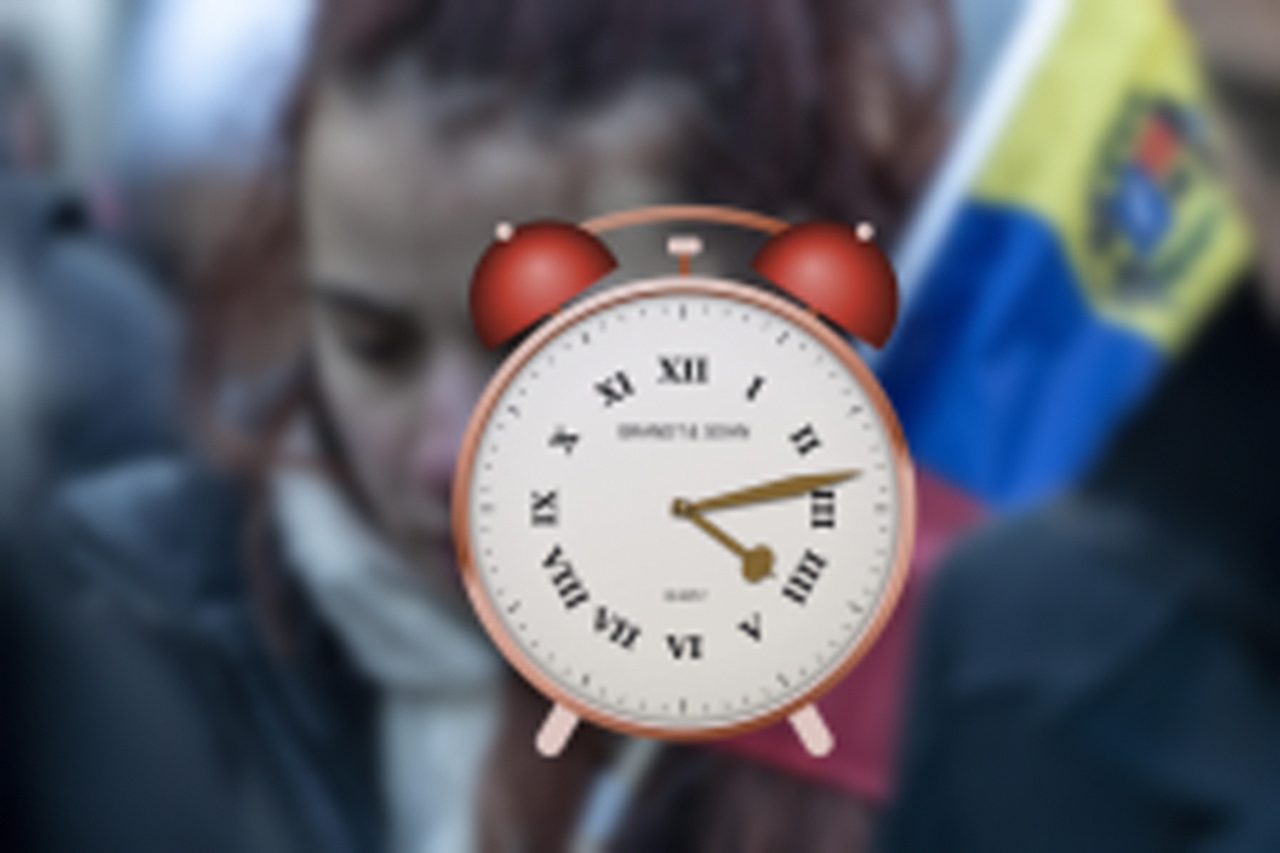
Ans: 4:13
